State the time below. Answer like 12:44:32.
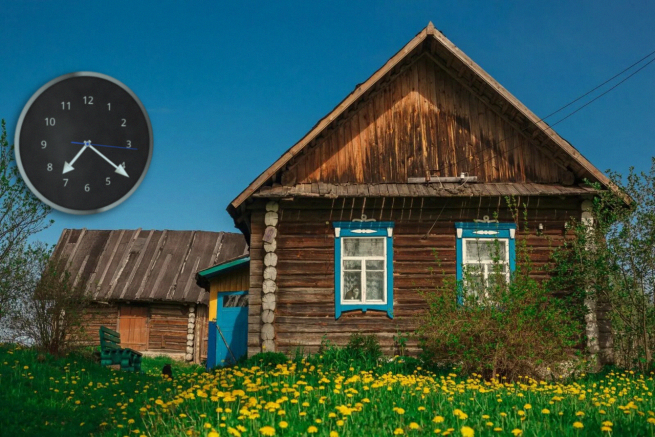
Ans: 7:21:16
